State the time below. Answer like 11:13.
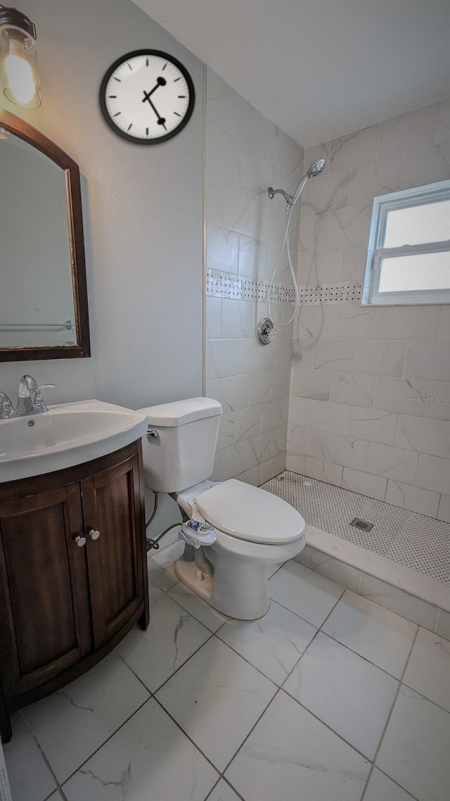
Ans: 1:25
